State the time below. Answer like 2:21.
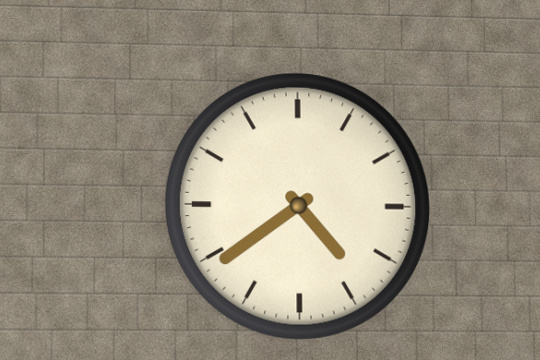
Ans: 4:39
